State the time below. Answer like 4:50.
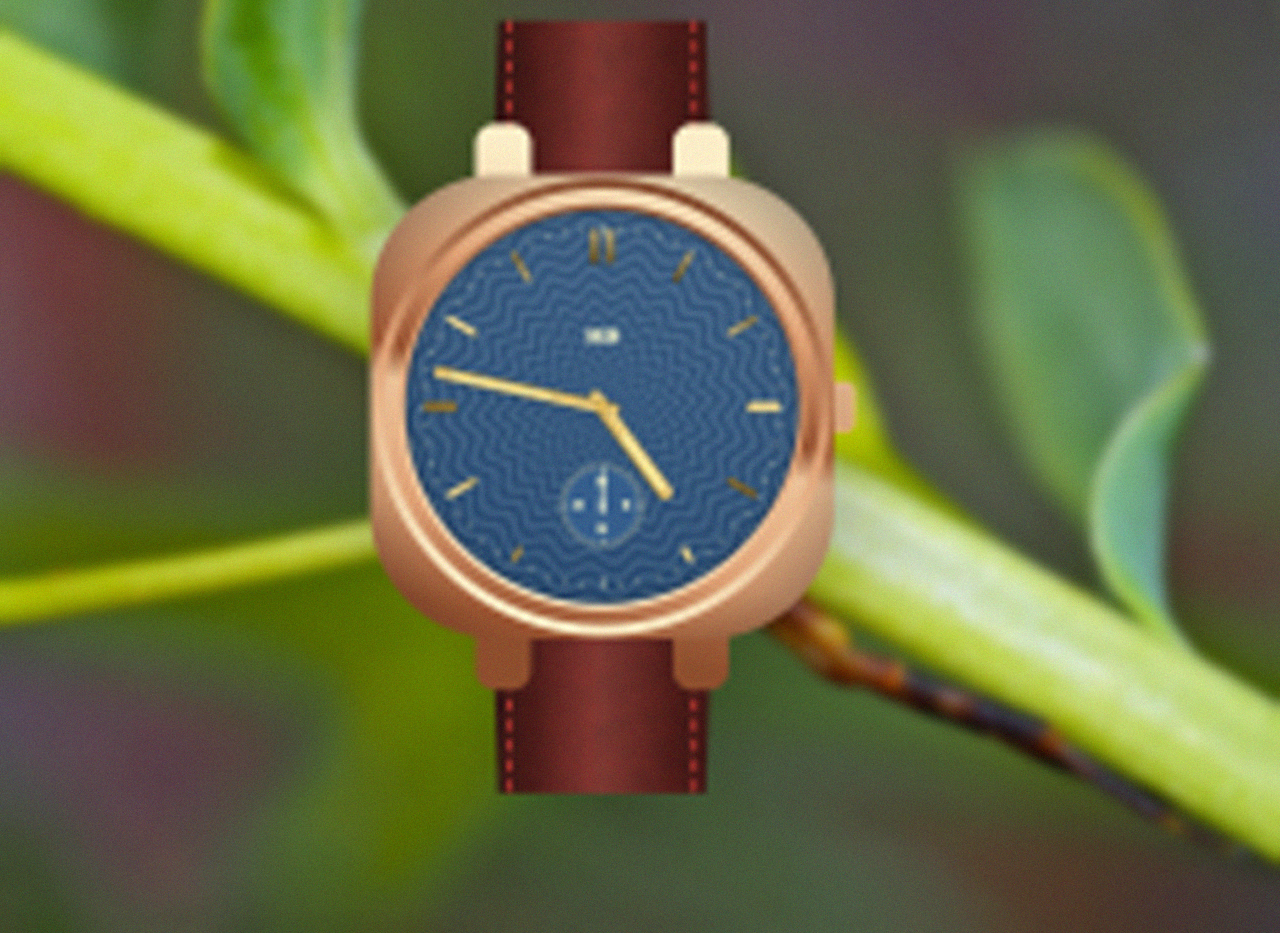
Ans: 4:47
